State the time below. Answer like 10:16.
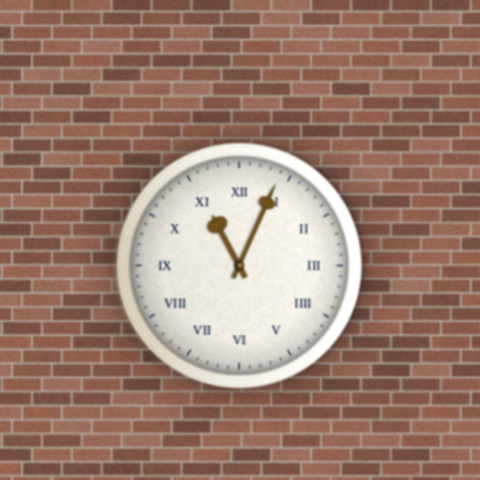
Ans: 11:04
